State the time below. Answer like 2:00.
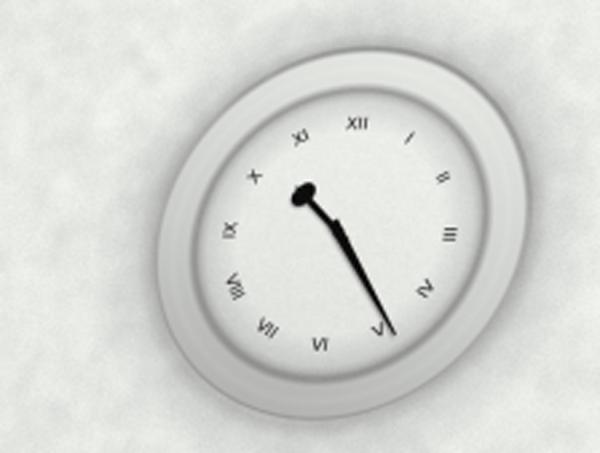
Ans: 10:24
